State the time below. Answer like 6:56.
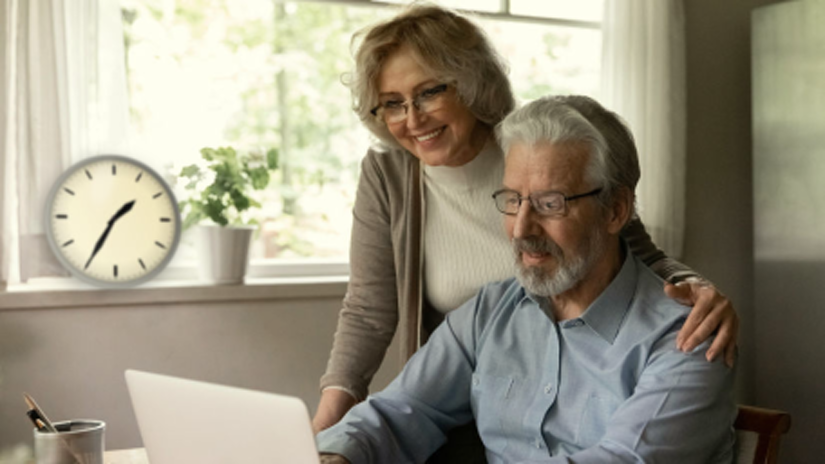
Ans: 1:35
